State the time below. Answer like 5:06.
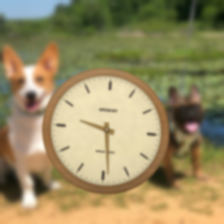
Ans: 9:29
